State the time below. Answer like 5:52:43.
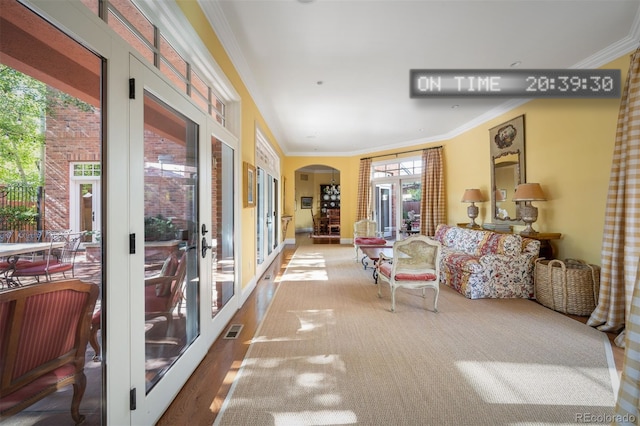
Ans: 20:39:30
